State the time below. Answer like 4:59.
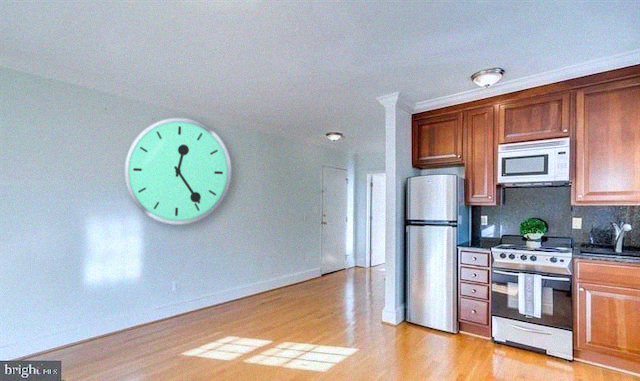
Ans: 12:24
